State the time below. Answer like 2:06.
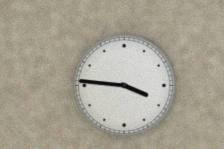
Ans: 3:46
